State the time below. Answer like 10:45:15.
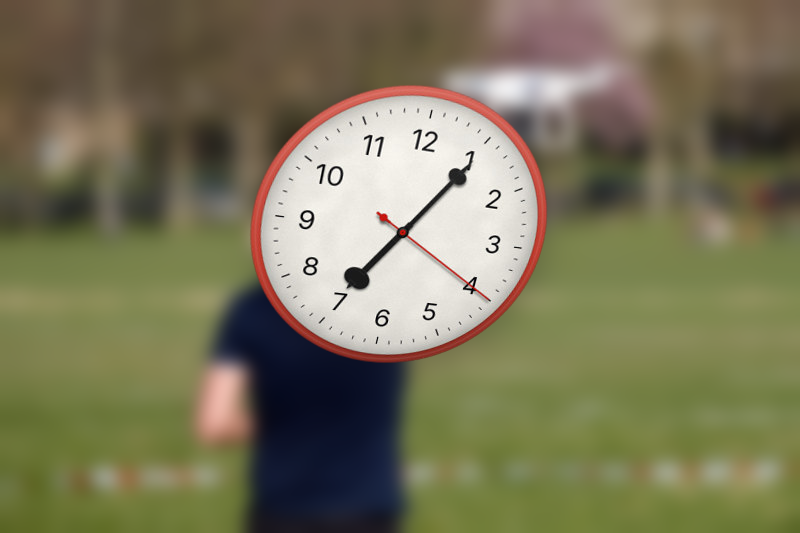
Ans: 7:05:20
